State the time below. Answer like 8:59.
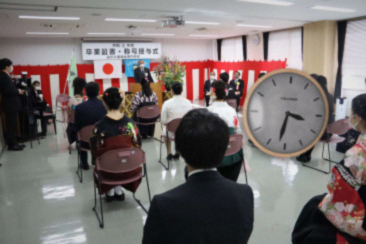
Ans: 3:32
